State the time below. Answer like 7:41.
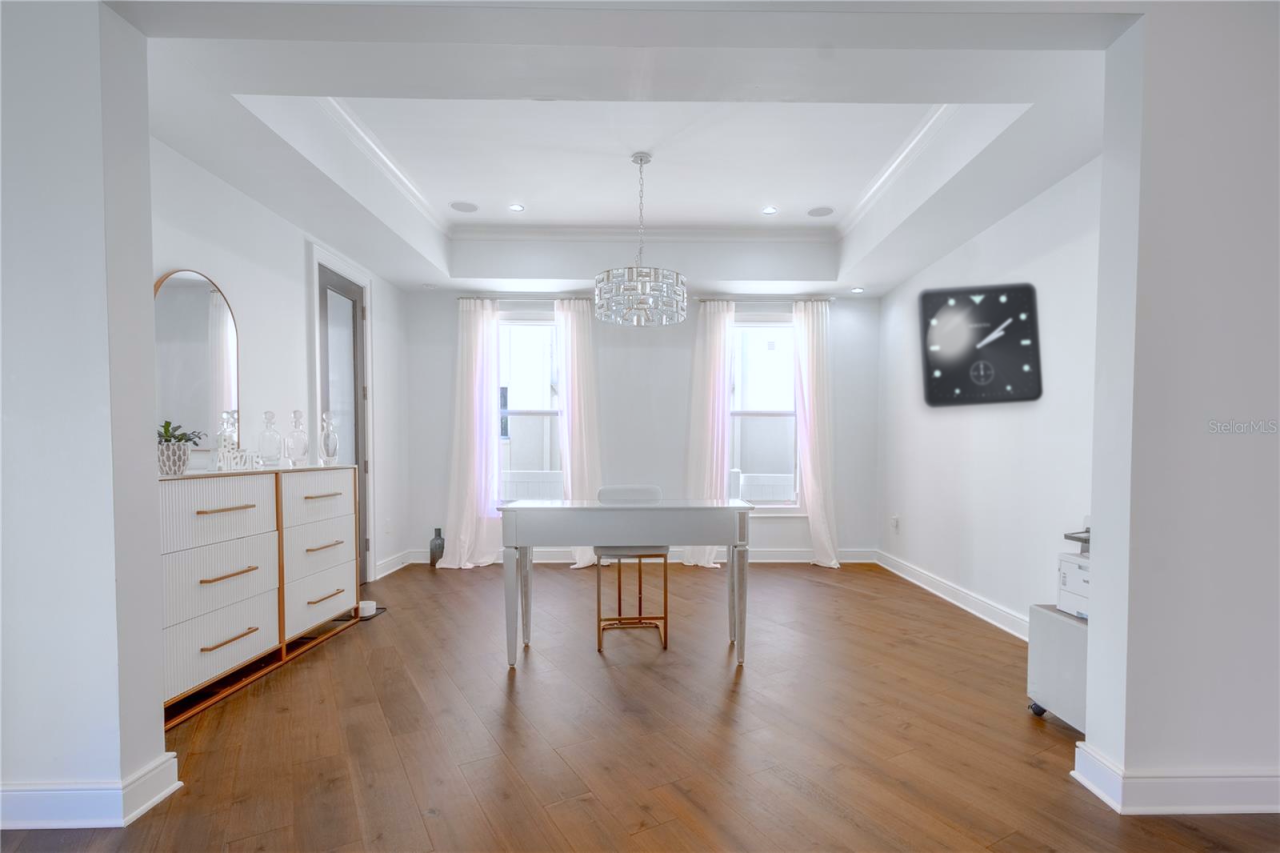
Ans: 2:09
